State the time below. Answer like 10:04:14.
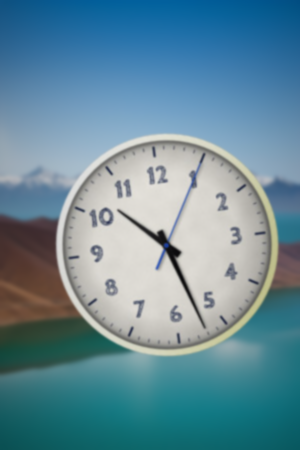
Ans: 10:27:05
